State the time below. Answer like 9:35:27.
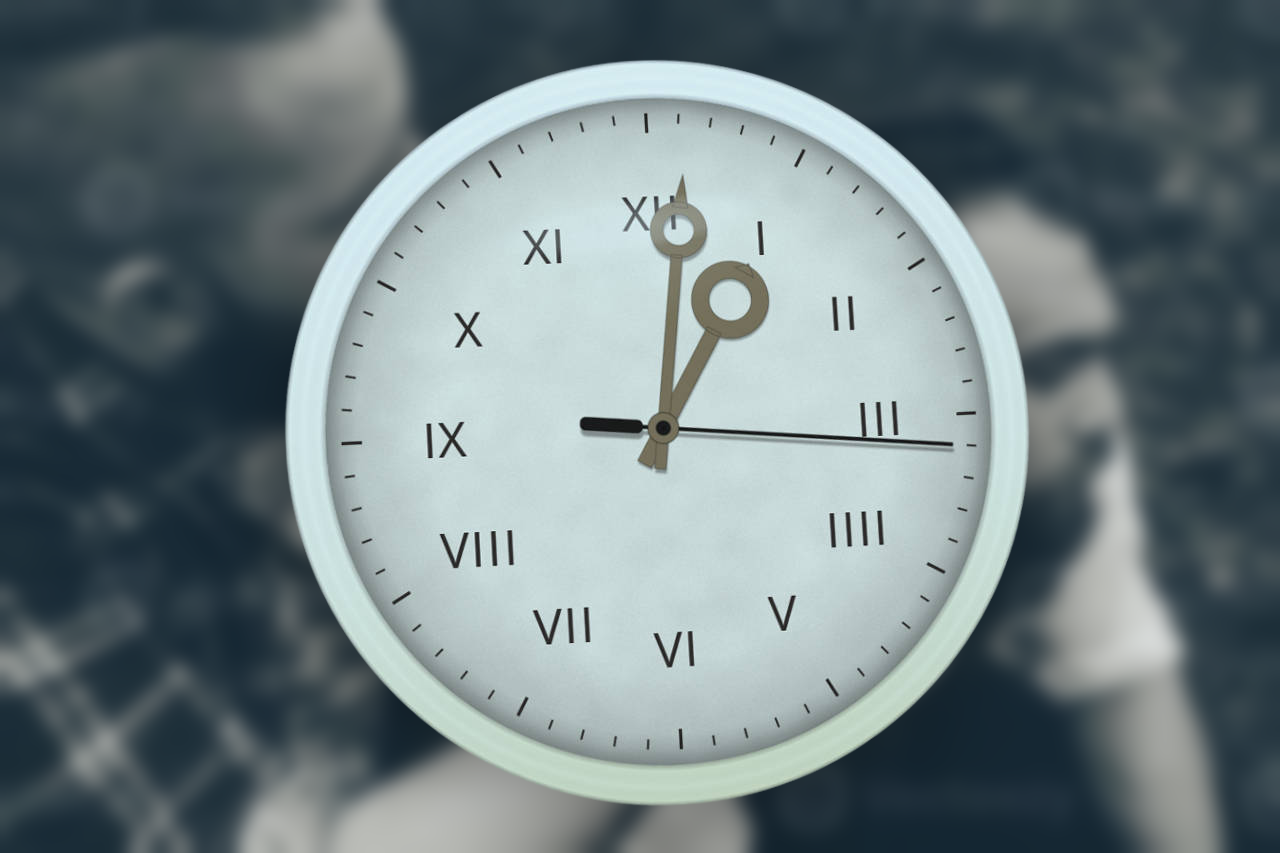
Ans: 1:01:16
